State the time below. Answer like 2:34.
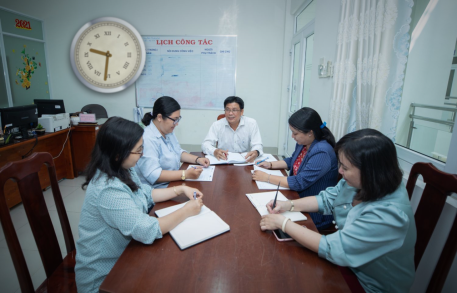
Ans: 9:31
